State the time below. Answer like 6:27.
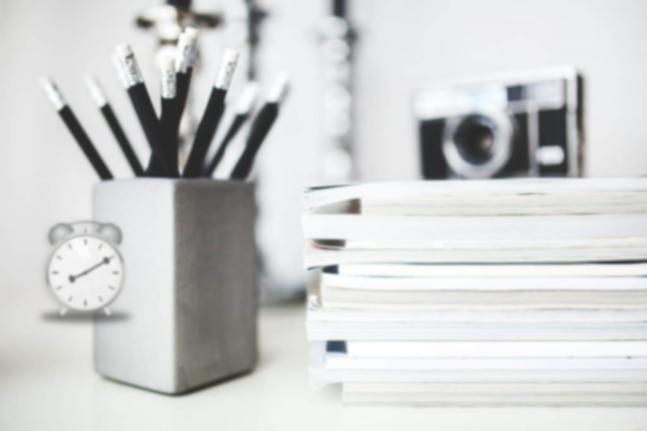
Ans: 8:10
